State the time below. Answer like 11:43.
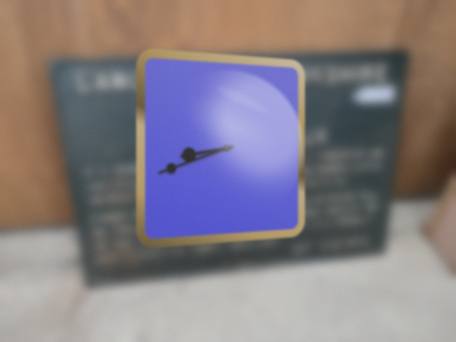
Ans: 8:42
